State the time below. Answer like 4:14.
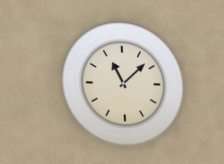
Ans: 11:08
